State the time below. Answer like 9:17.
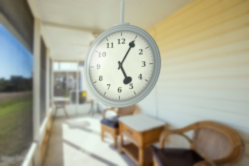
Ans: 5:05
